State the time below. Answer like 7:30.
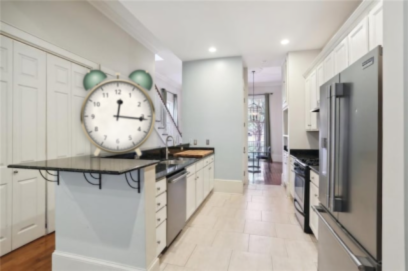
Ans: 12:16
